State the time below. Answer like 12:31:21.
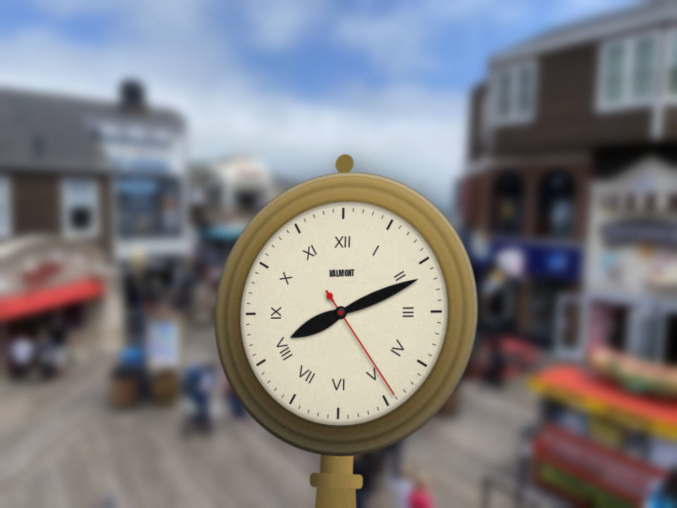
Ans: 8:11:24
